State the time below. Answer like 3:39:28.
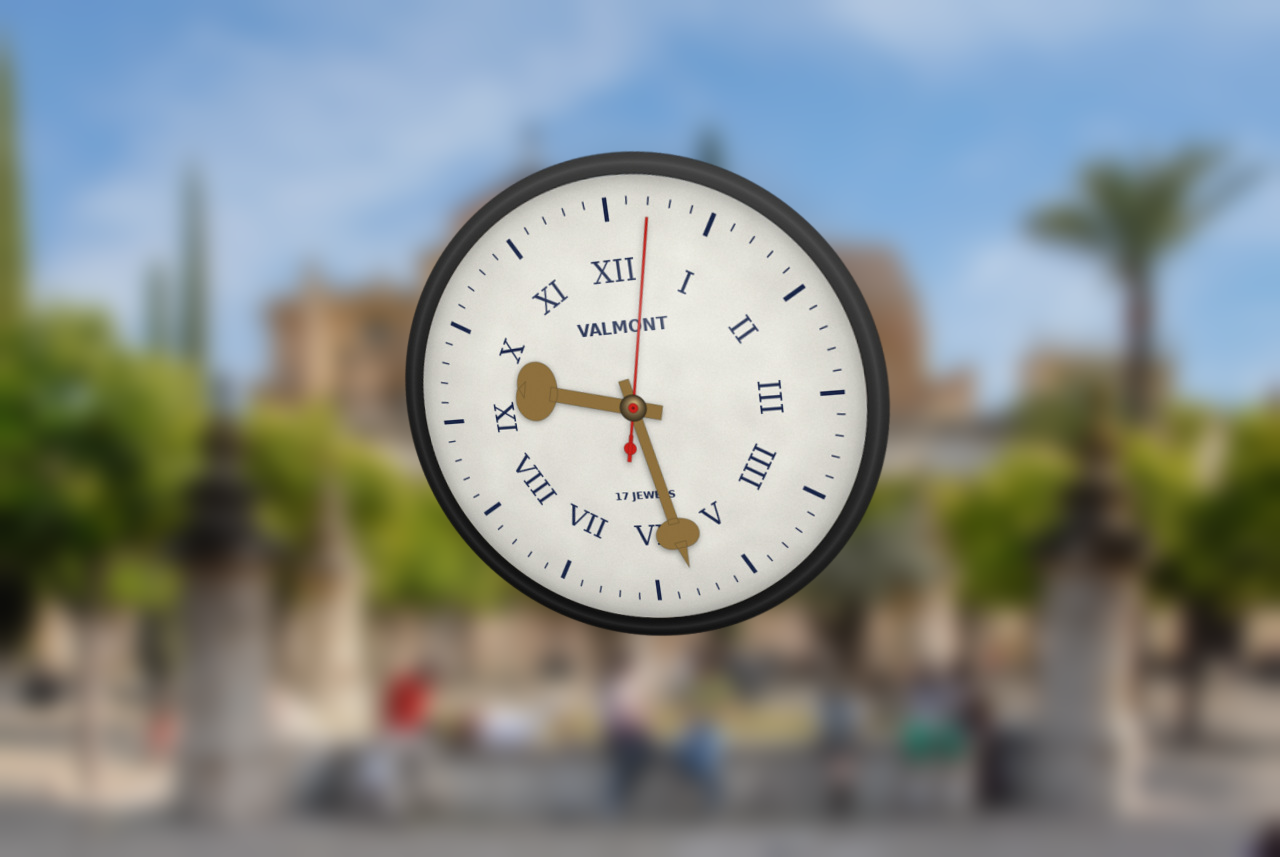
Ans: 9:28:02
